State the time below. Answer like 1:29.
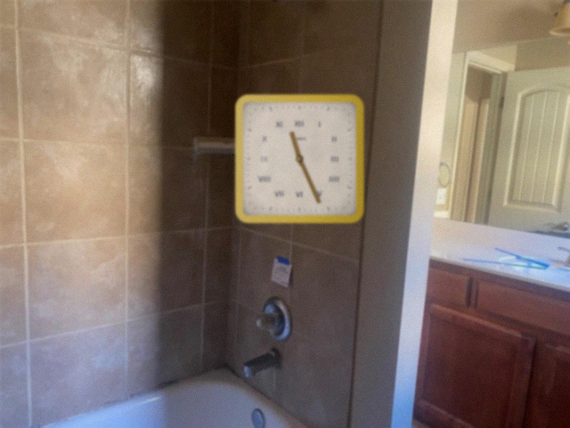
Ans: 11:26
